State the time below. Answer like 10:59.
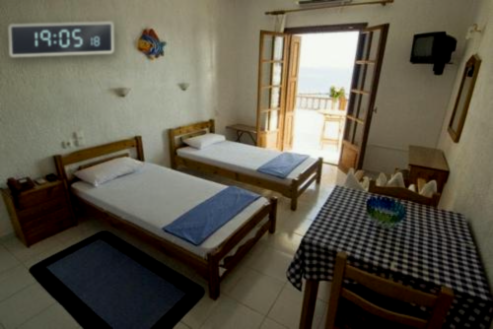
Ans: 19:05
